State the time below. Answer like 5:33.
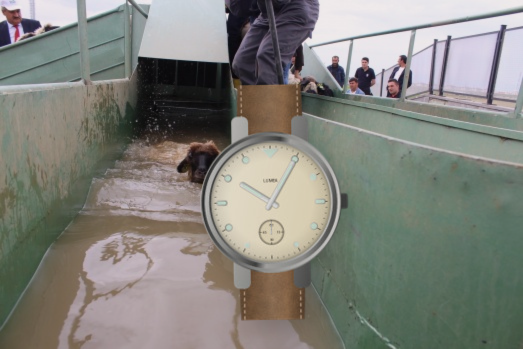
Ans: 10:05
